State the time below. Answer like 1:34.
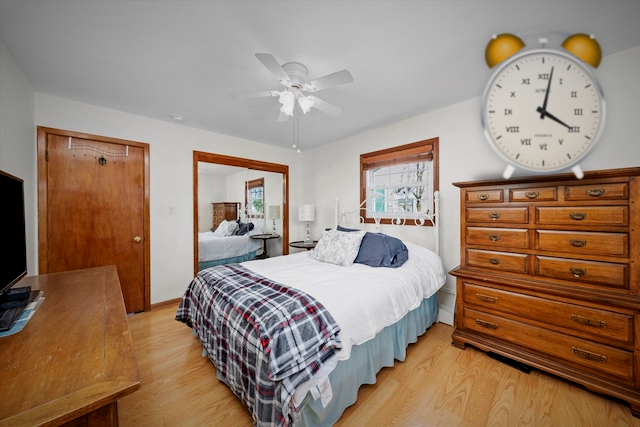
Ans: 4:02
